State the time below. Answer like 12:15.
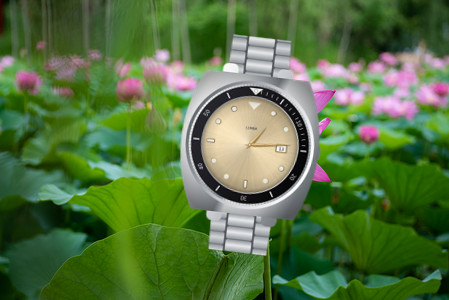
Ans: 1:14
